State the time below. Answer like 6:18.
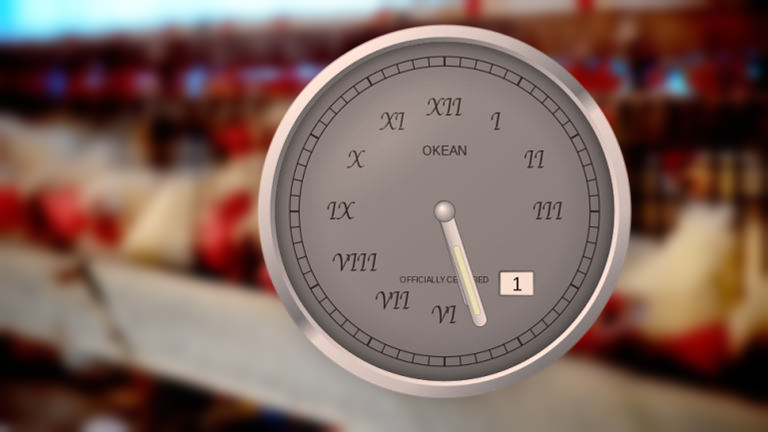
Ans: 5:27
